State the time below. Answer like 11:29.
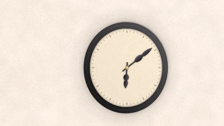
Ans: 6:09
